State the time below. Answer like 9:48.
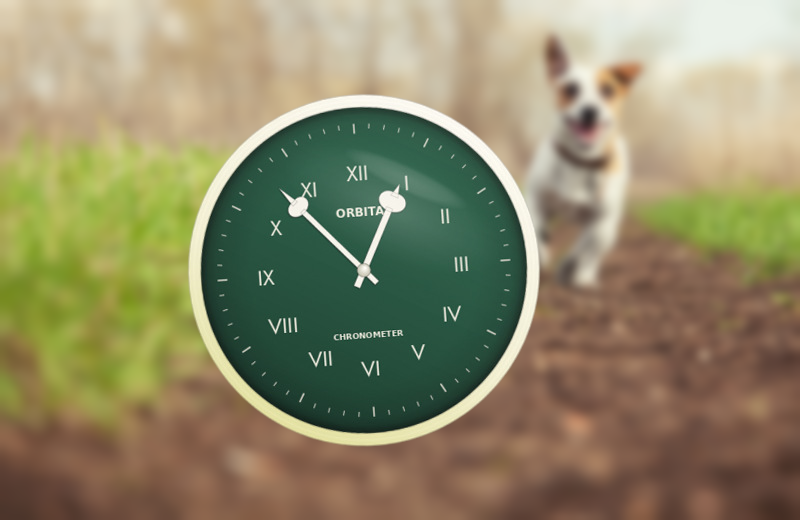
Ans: 12:53
